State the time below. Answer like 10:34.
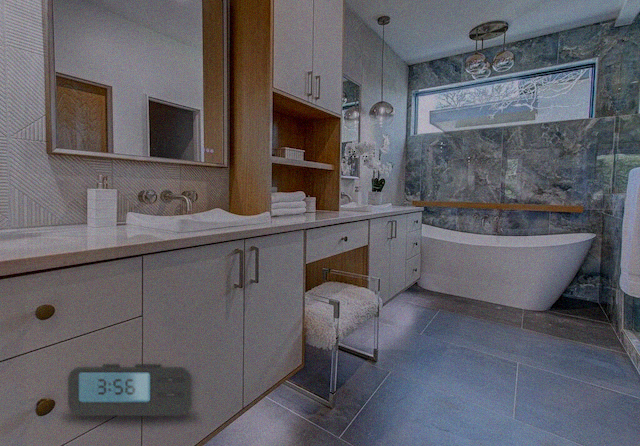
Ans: 3:56
